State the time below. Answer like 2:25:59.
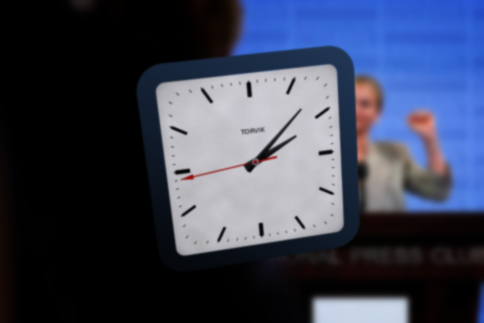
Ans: 2:07:44
